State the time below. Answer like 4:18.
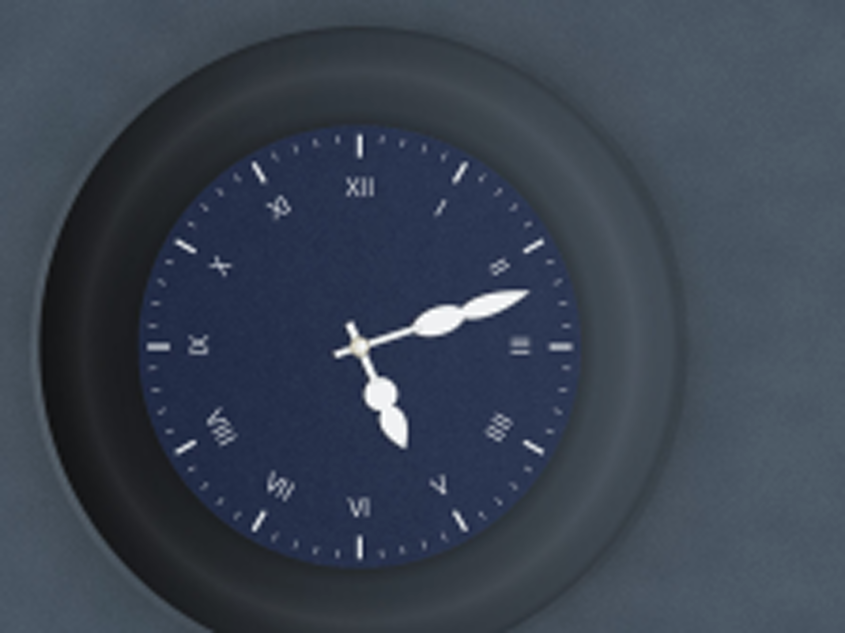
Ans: 5:12
